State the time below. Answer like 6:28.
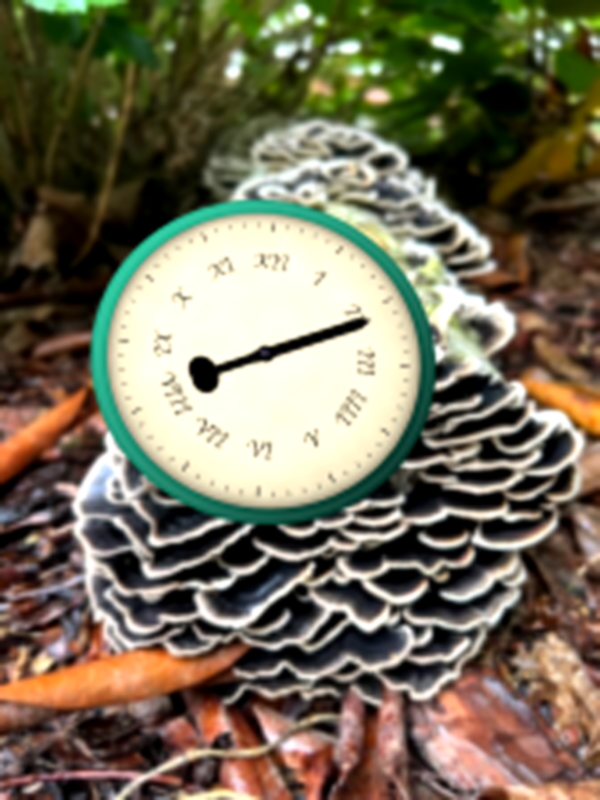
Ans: 8:11
